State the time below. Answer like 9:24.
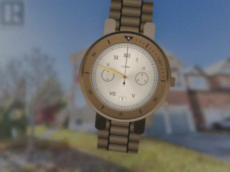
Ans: 9:48
